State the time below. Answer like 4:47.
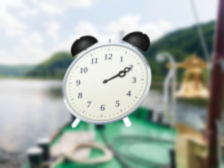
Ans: 2:10
